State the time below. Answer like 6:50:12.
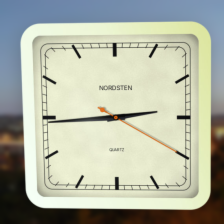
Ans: 2:44:20
